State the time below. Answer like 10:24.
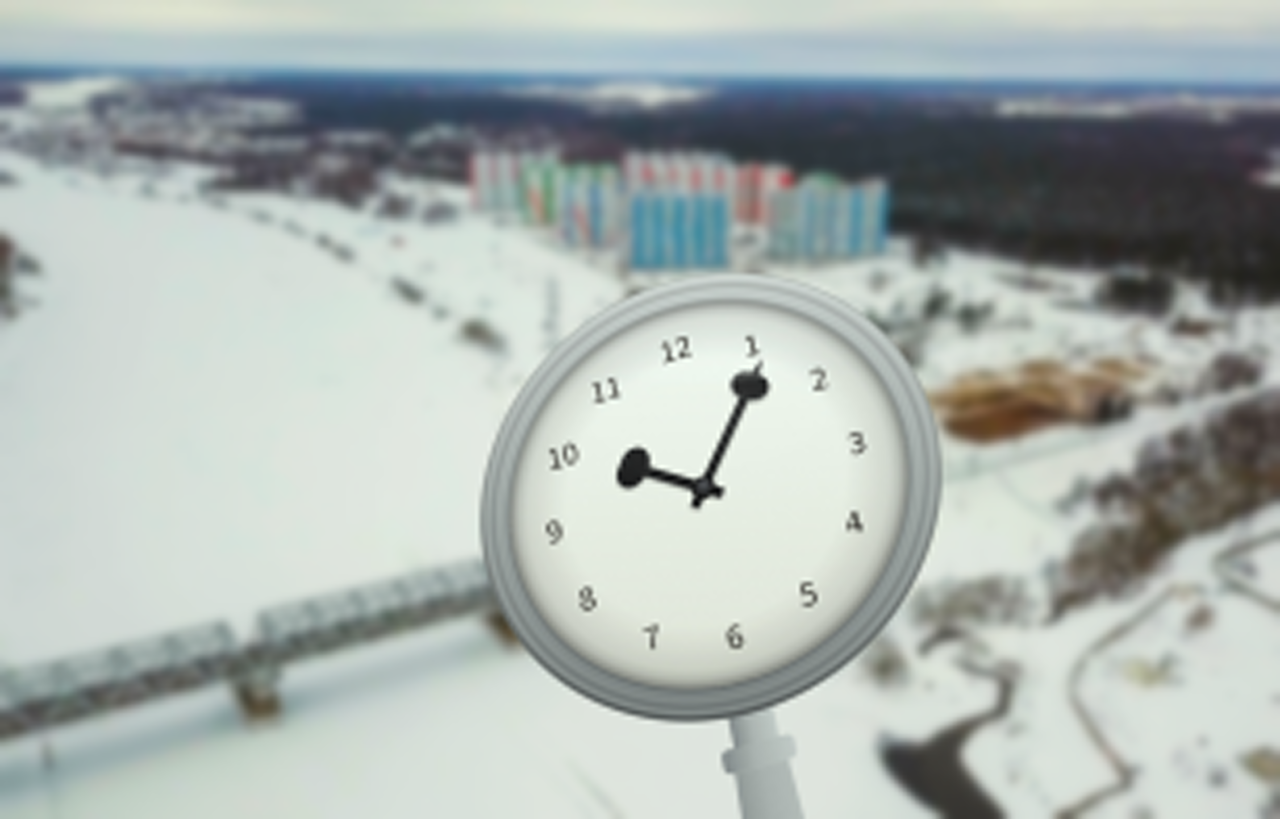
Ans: 10:06
